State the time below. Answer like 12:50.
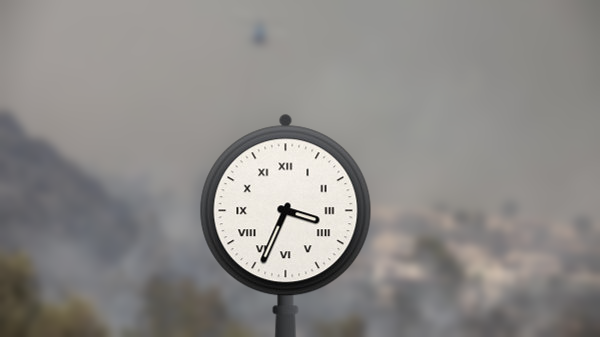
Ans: 3:34
